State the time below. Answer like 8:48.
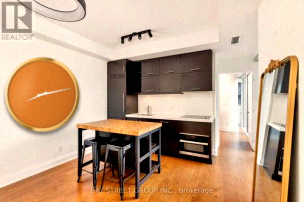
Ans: 8:13
